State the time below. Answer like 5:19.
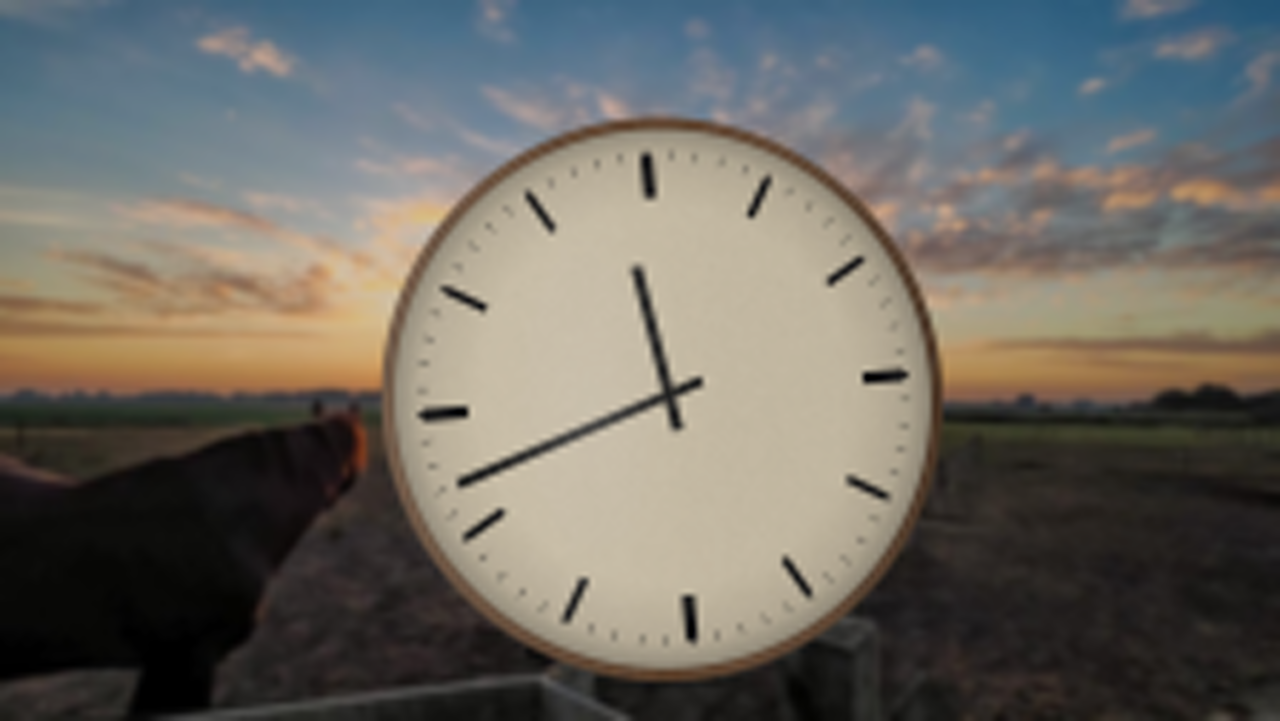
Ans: 11:42
